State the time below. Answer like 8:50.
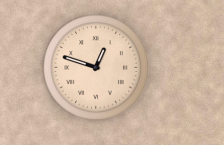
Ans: 12:48
